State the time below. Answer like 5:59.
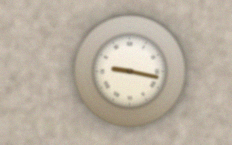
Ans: 9:17
